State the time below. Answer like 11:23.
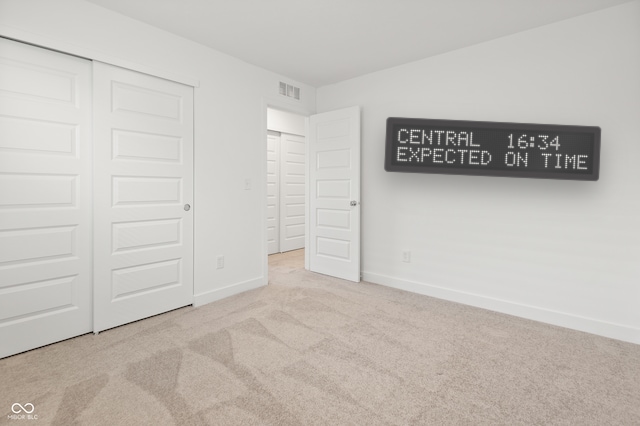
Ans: 16:34
